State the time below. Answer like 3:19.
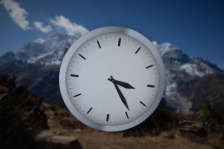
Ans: 3:24
